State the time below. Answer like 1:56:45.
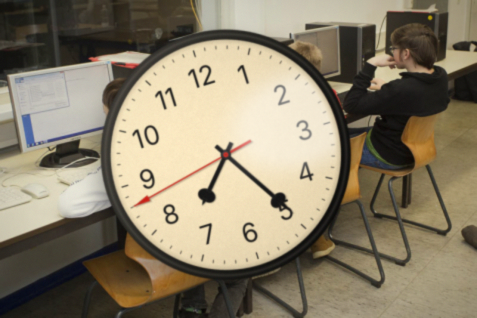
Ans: 7:24:43
